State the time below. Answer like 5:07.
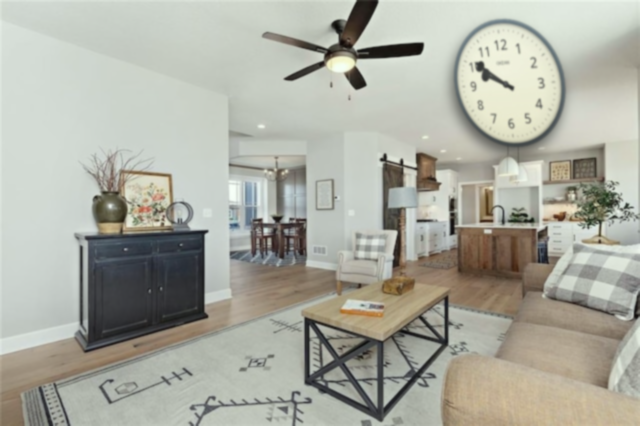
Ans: 9:51
